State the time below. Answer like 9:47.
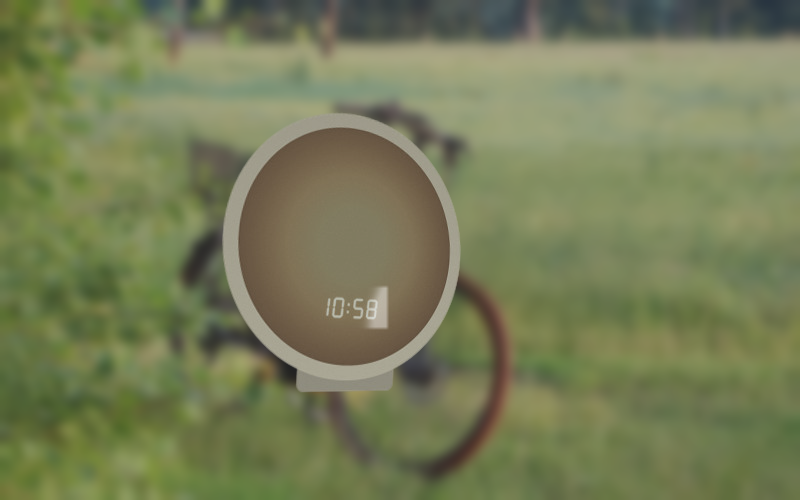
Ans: 10:58
